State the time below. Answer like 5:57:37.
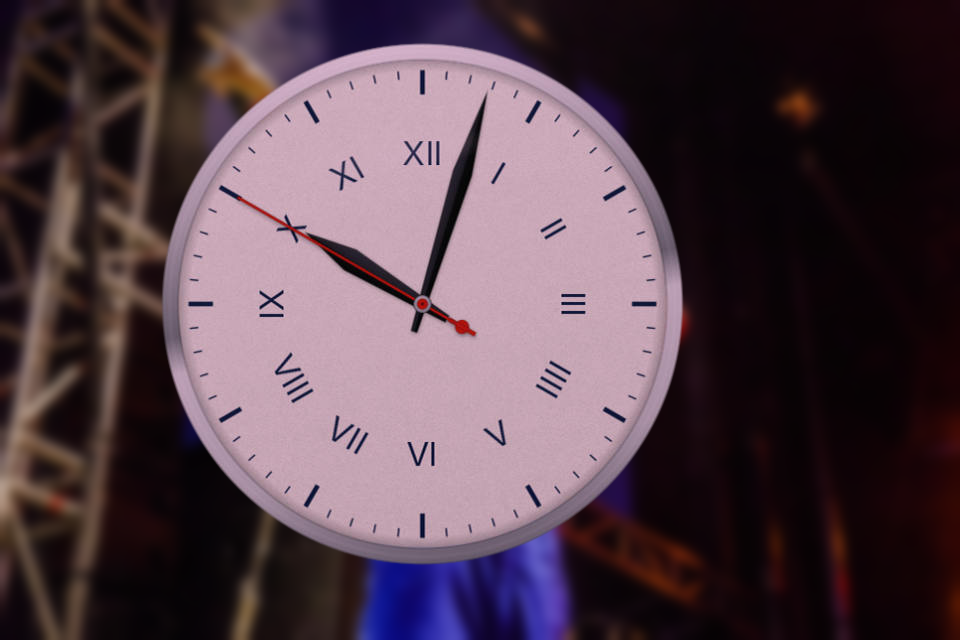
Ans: 10:02:50
